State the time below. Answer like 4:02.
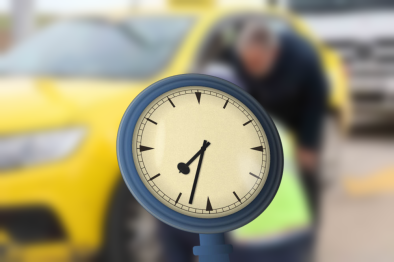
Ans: 7:33
